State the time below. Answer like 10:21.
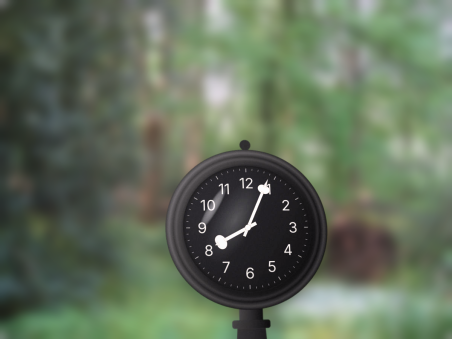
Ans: 8:04
